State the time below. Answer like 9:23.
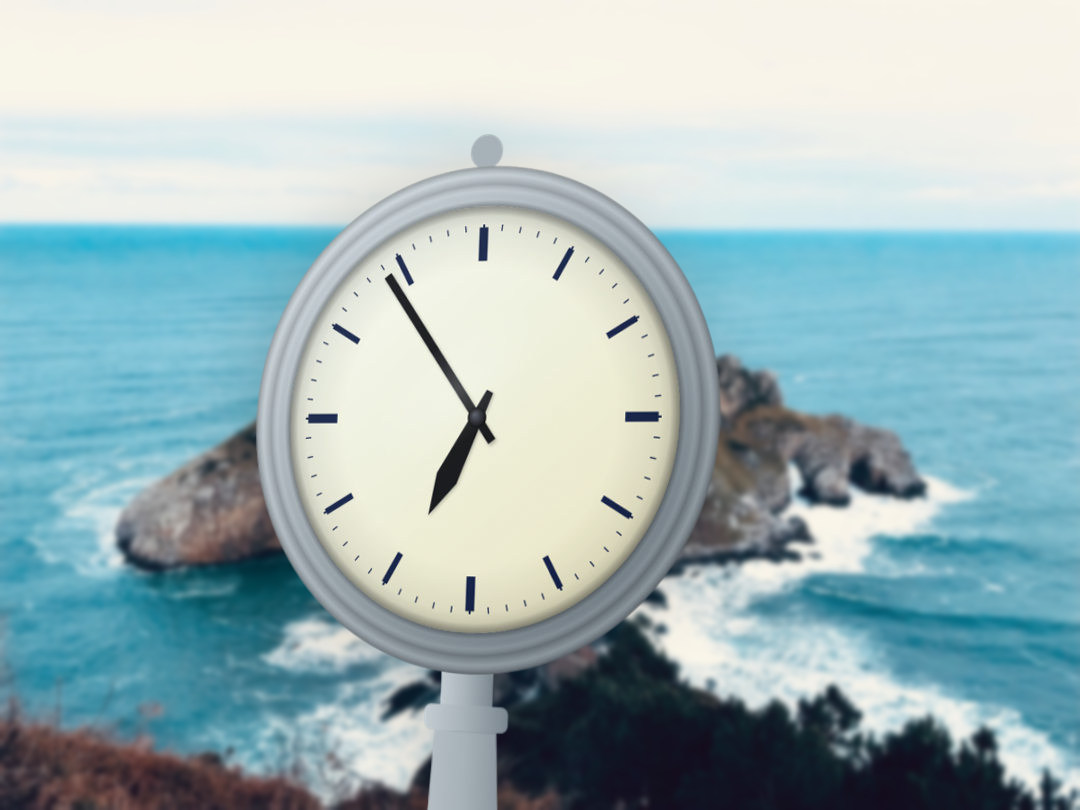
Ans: 6:54
